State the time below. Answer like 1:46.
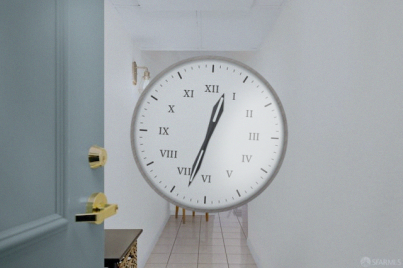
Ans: 12:33
